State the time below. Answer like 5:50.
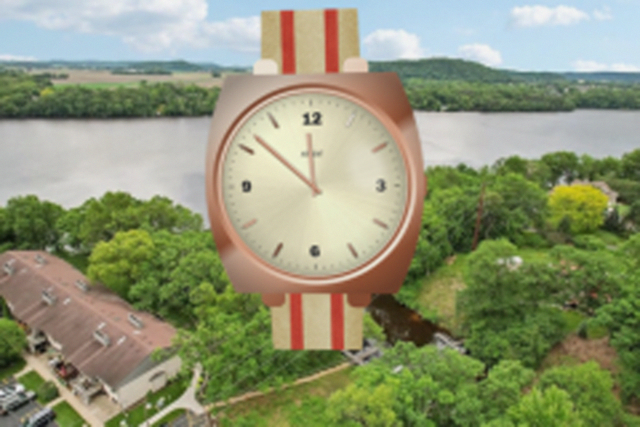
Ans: 11:52
